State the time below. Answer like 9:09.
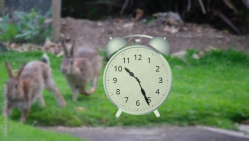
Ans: 10:26
